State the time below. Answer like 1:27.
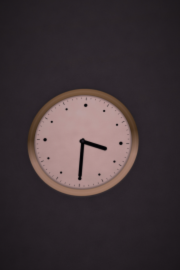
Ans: 3:30
